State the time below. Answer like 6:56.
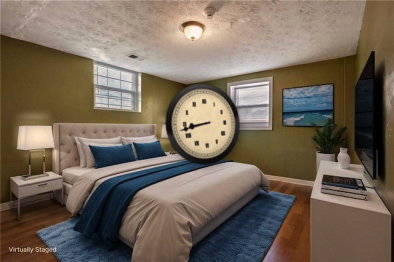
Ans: 8:43
